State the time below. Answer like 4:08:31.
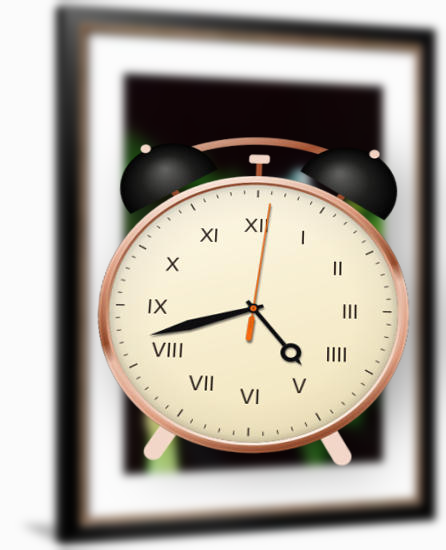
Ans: 4:42:01
